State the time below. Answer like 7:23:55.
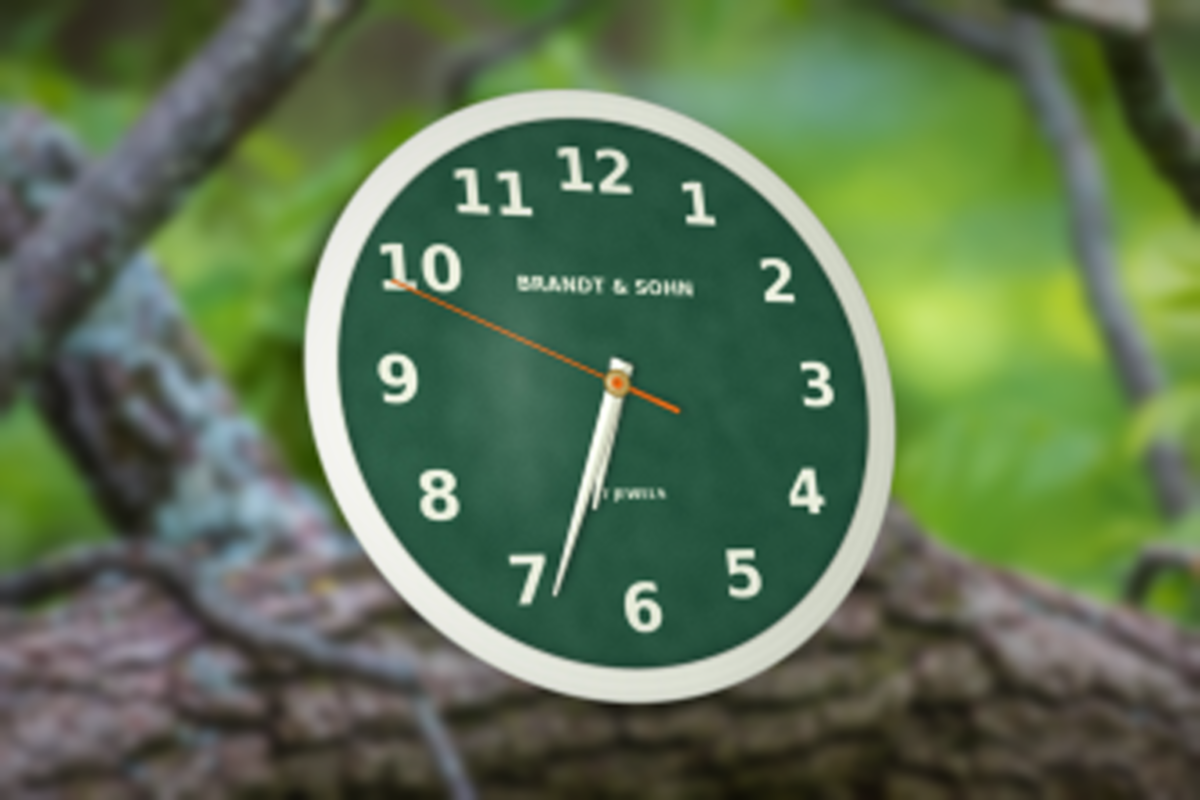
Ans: 6:33:49
